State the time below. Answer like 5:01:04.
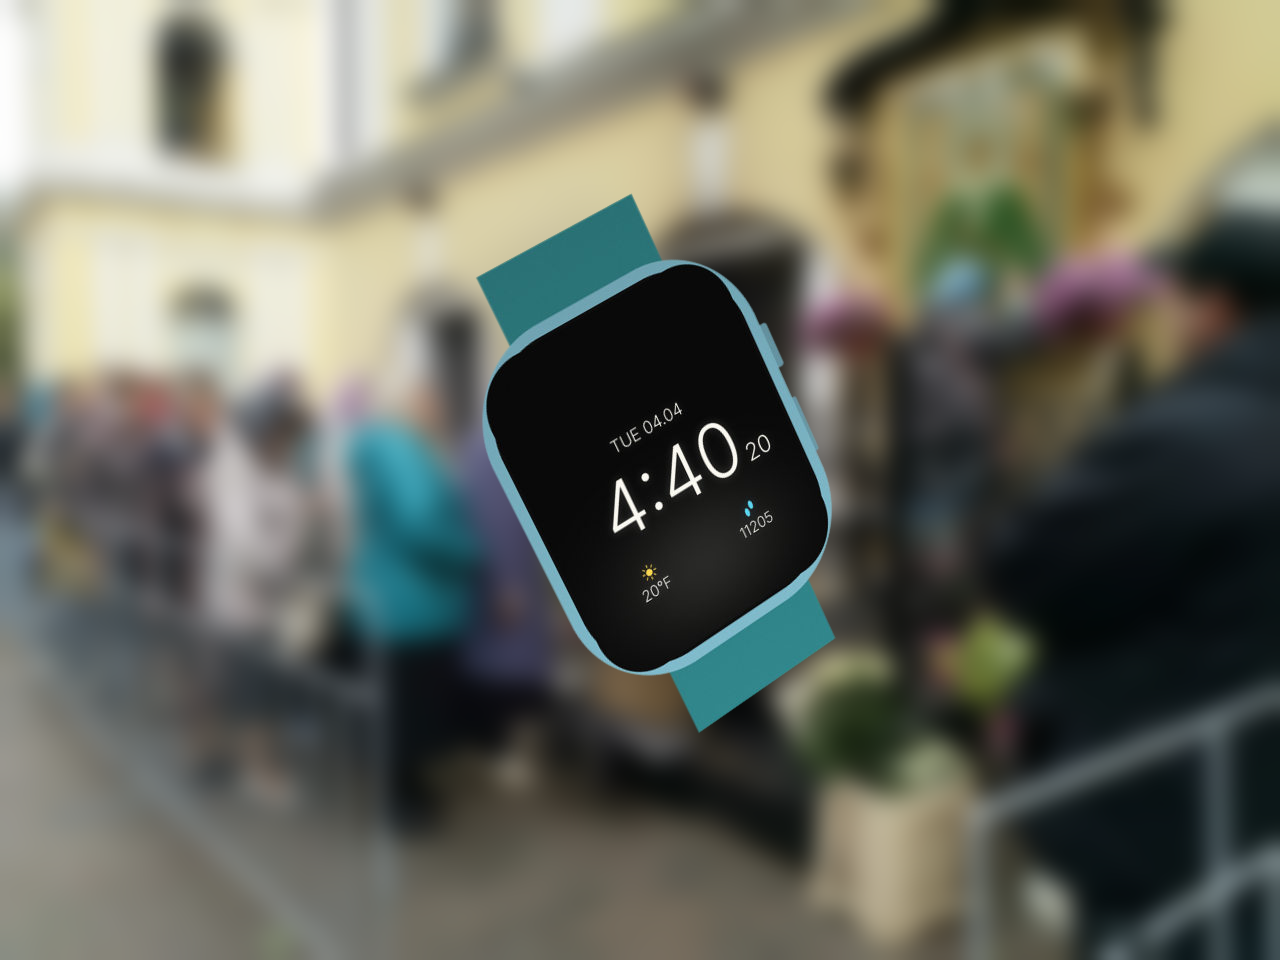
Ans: 4:40:20
